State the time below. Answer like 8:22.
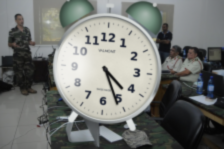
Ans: 4:26
